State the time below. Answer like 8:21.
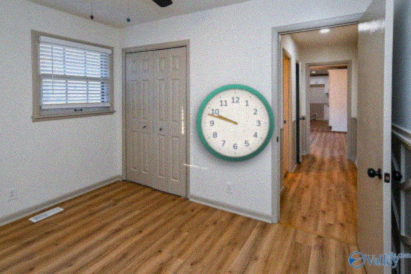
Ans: 9:48
